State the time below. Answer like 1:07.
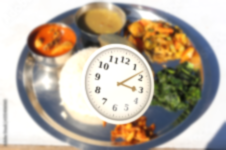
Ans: 3:08
